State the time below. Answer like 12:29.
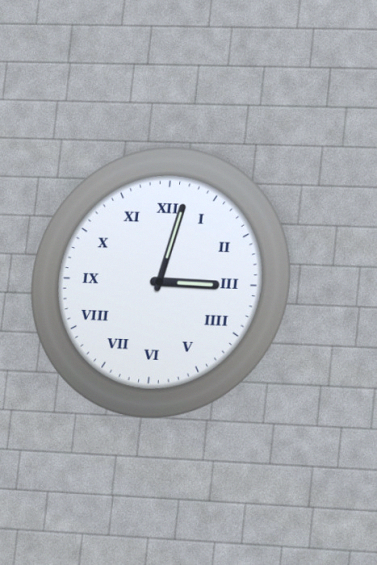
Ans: 3:02
